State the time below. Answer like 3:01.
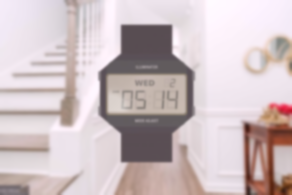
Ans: 5:14
